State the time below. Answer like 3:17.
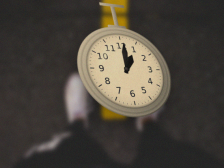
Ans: 1:01
